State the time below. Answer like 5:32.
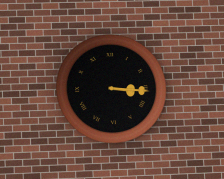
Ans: 3:16
